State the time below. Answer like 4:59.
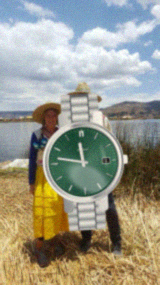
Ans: 11:47
